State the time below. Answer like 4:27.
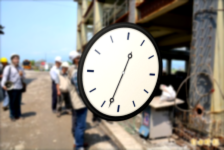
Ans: 12:33
